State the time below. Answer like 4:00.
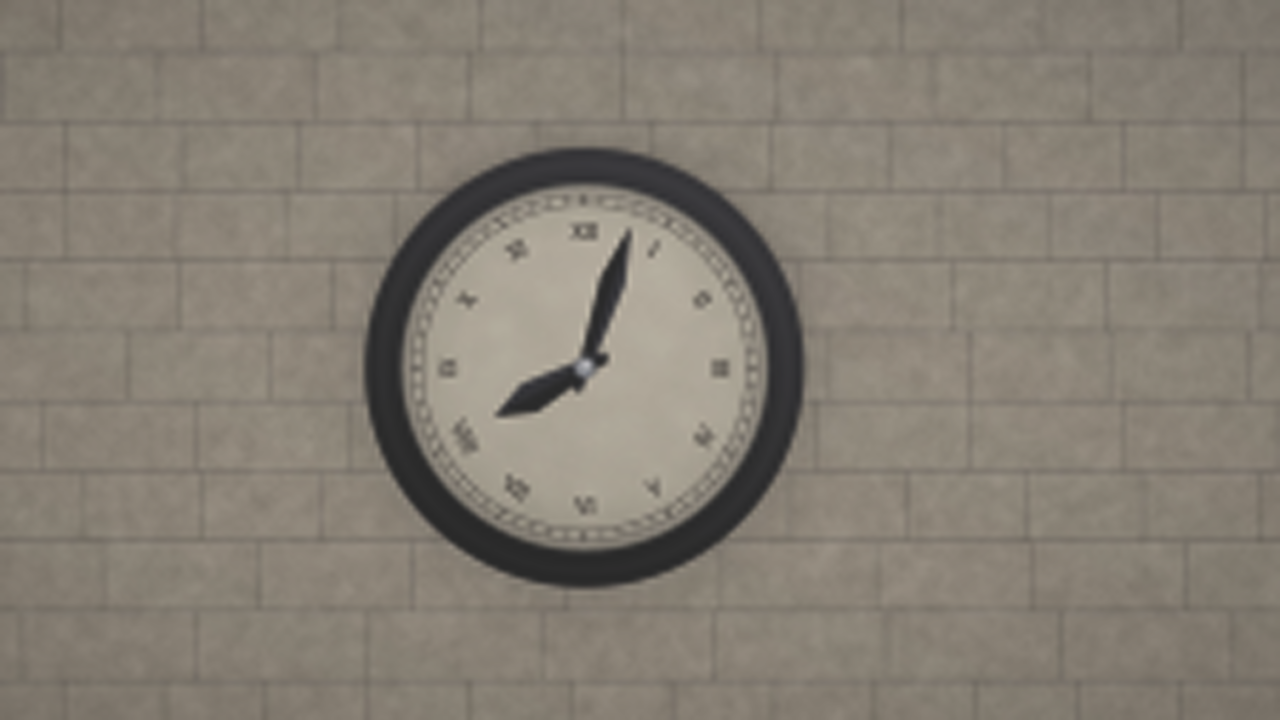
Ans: 8:03
